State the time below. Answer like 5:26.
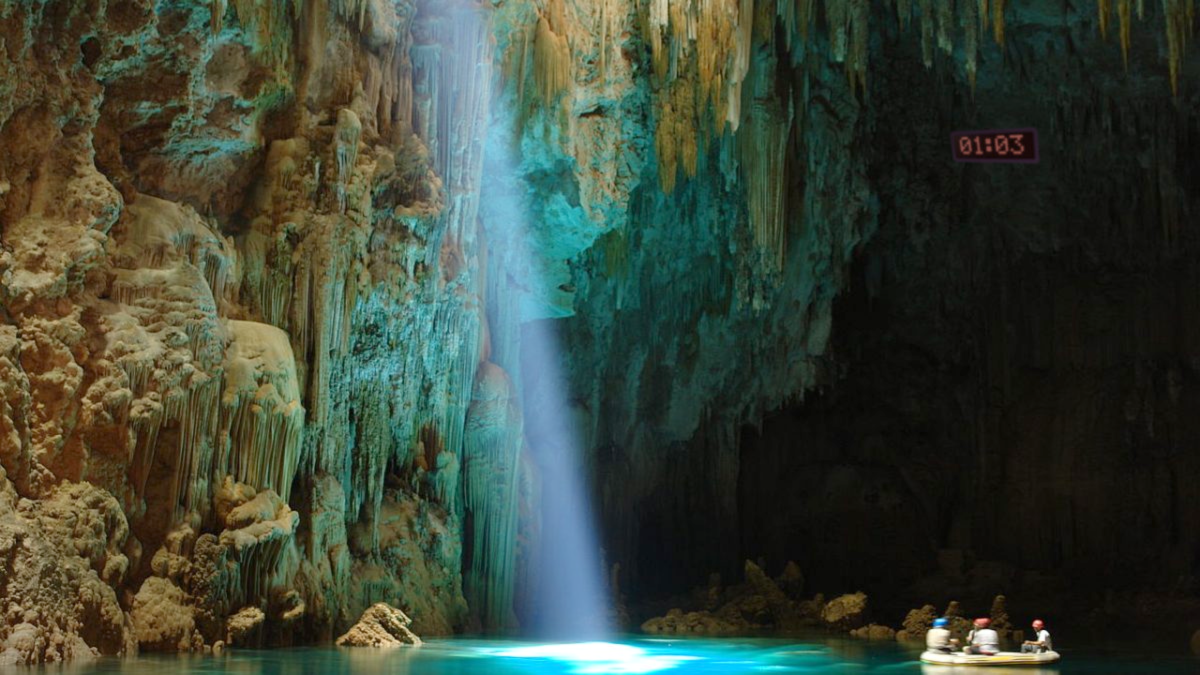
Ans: 1:03
